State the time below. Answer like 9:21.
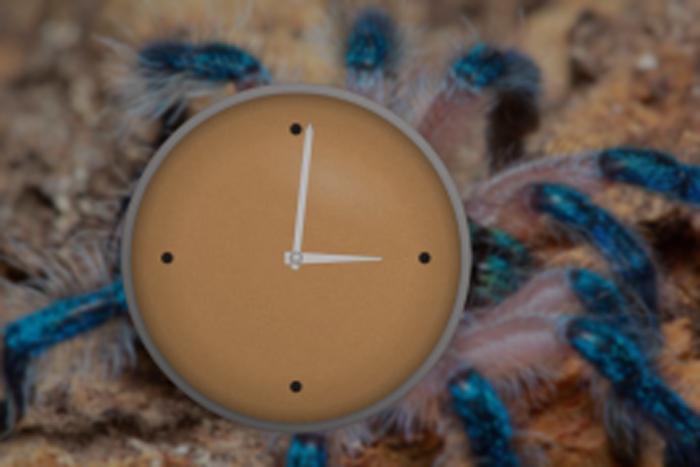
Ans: 3:01
